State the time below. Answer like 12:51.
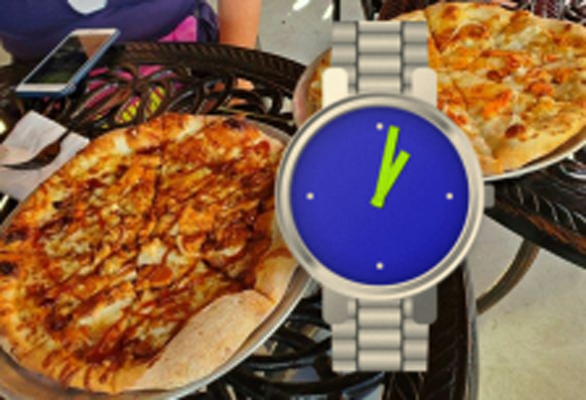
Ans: 1:02
